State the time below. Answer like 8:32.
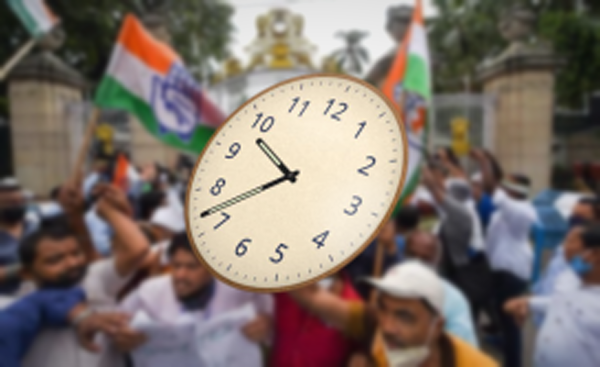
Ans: 9:37
